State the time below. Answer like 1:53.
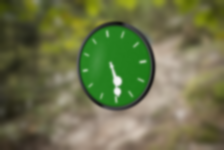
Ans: 5:29
